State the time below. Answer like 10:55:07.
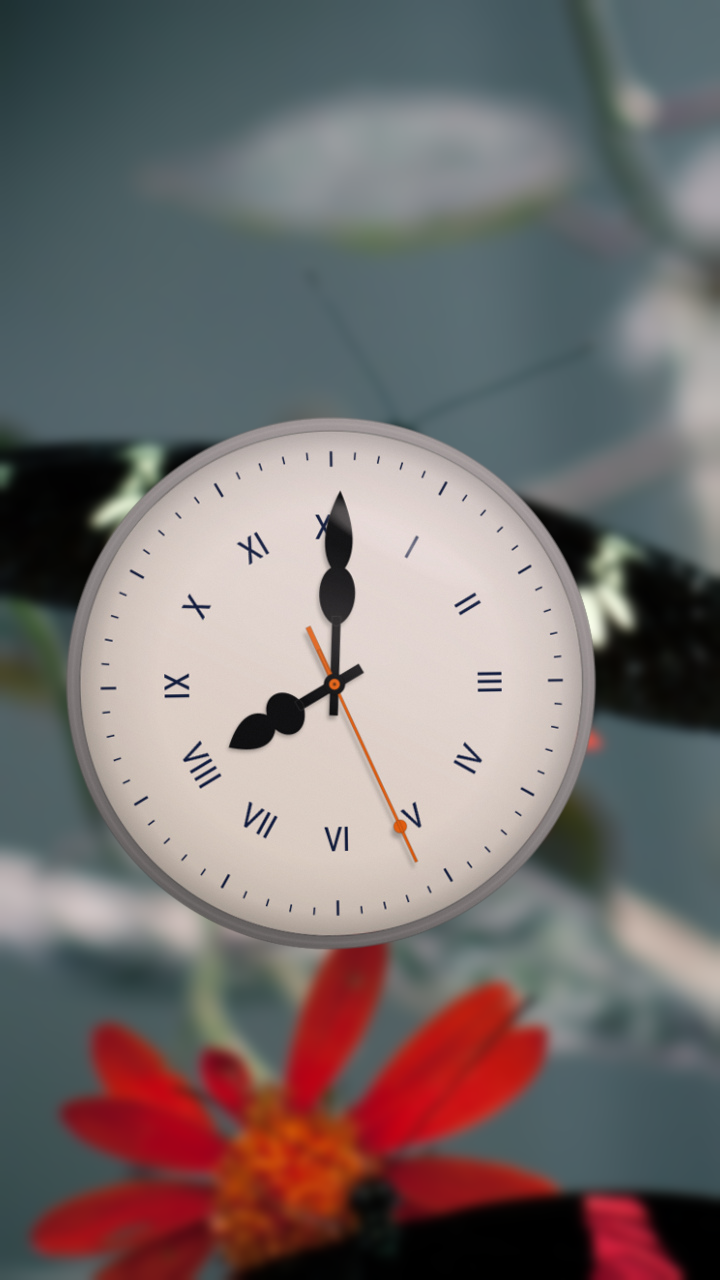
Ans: 8:00:26
